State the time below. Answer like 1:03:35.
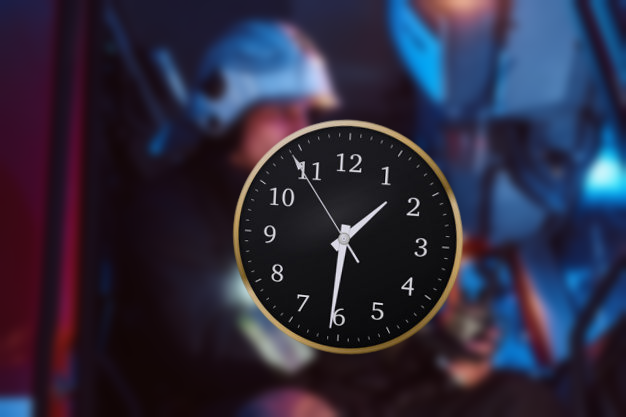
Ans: 1:30:54
